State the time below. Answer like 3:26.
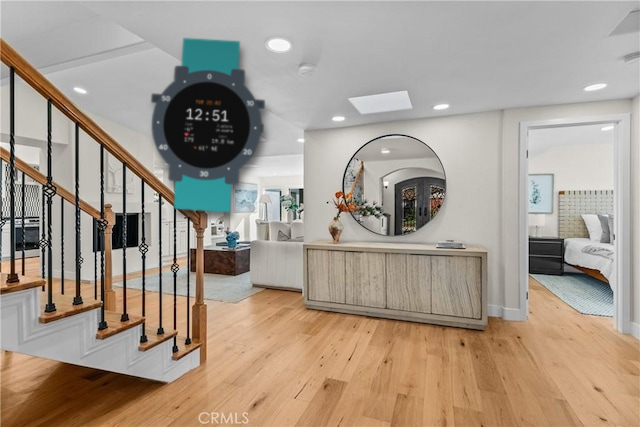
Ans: 12:51
